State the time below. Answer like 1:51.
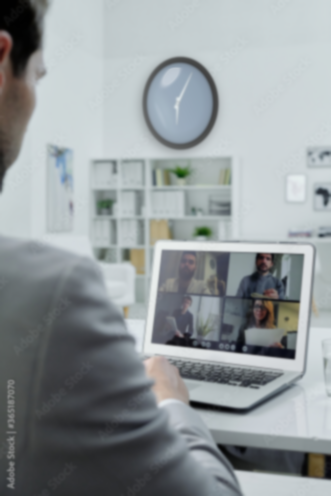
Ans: 6:05
